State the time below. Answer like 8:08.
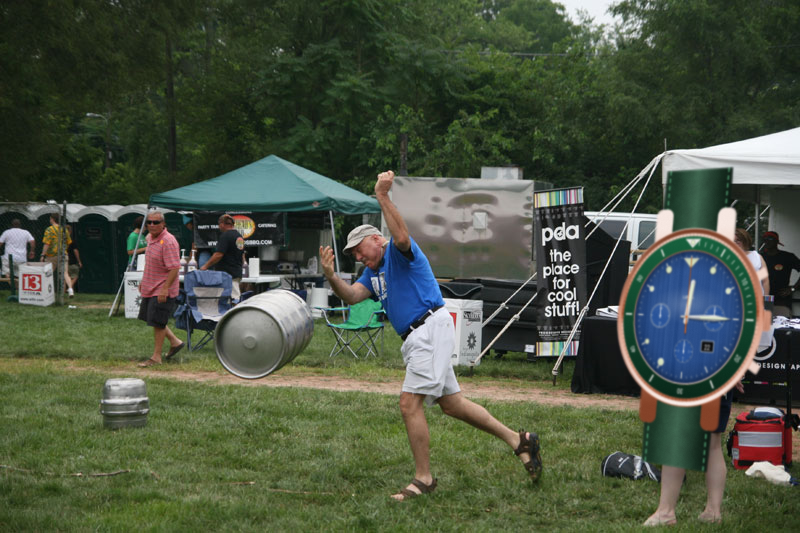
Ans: 12:15
